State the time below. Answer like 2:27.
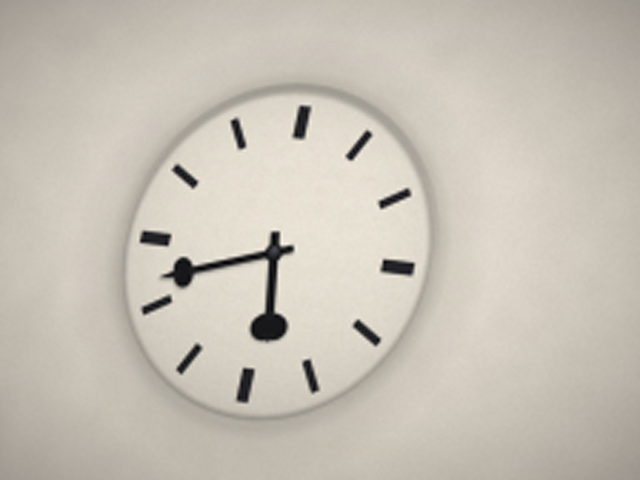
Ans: 5:42
